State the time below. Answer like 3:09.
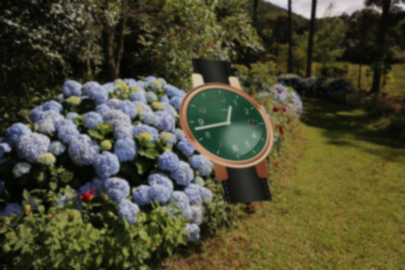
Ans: 12:43
